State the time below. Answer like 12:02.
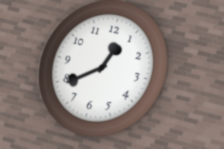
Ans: 12:39
